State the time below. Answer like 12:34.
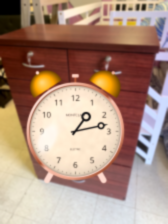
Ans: 1:13
